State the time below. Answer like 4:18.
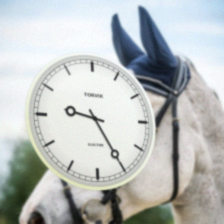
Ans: 9:25
